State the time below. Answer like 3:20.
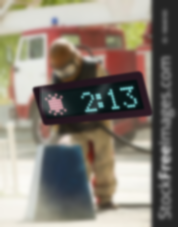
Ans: 2:13
